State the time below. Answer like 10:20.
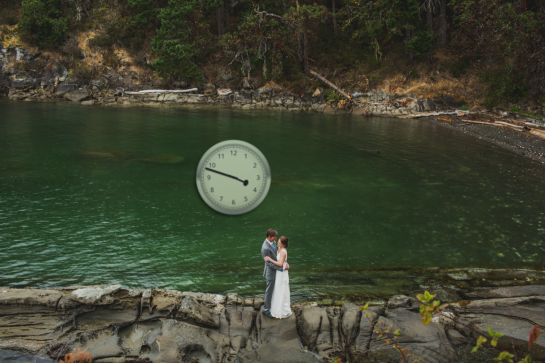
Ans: 3:48
